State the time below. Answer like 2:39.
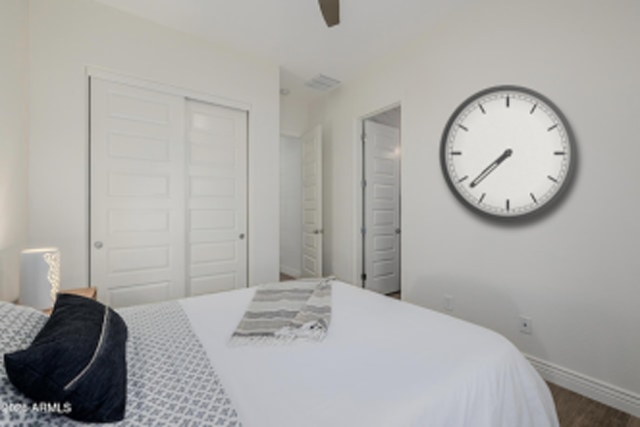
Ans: 7:38
